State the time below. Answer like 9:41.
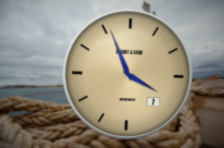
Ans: 3:56
